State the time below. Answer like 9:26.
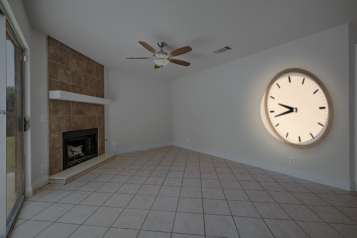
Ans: 9:43
